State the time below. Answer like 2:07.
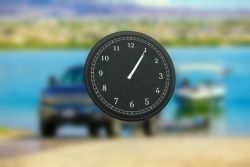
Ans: 1:05
